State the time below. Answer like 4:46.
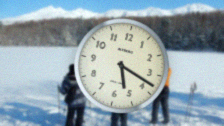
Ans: 5:18
